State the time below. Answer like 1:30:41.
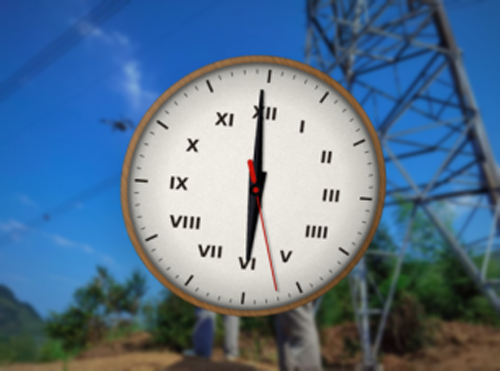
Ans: 5:59:27
